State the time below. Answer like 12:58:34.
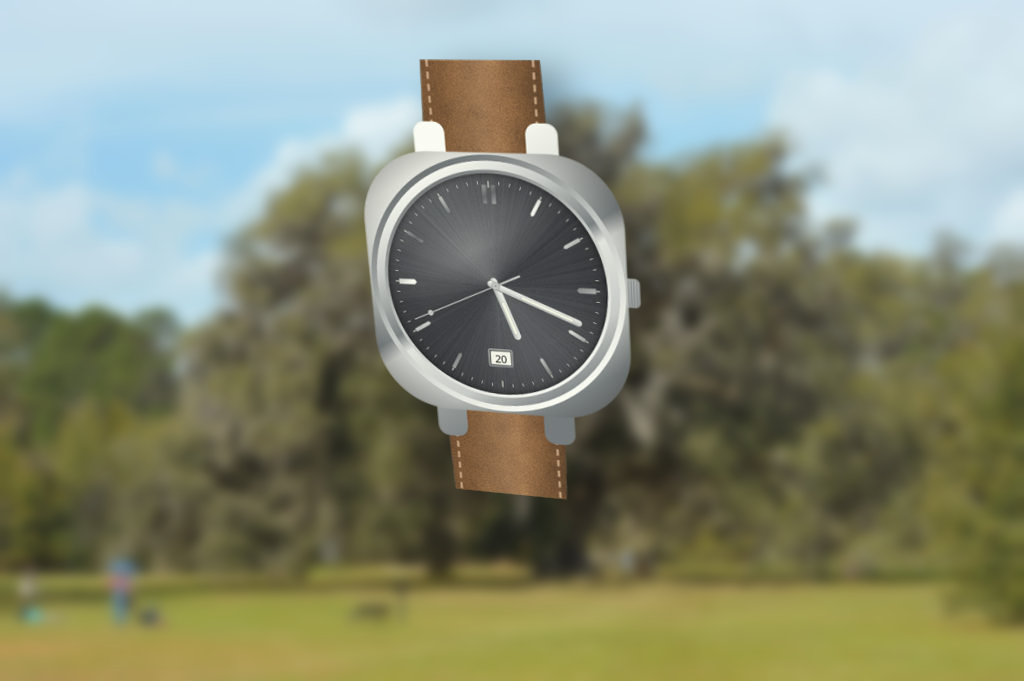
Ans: 5:18:41
